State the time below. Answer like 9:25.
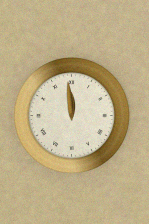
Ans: 11:59
